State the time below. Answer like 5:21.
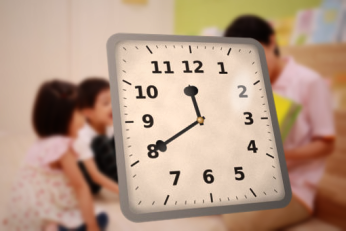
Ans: 11:40
